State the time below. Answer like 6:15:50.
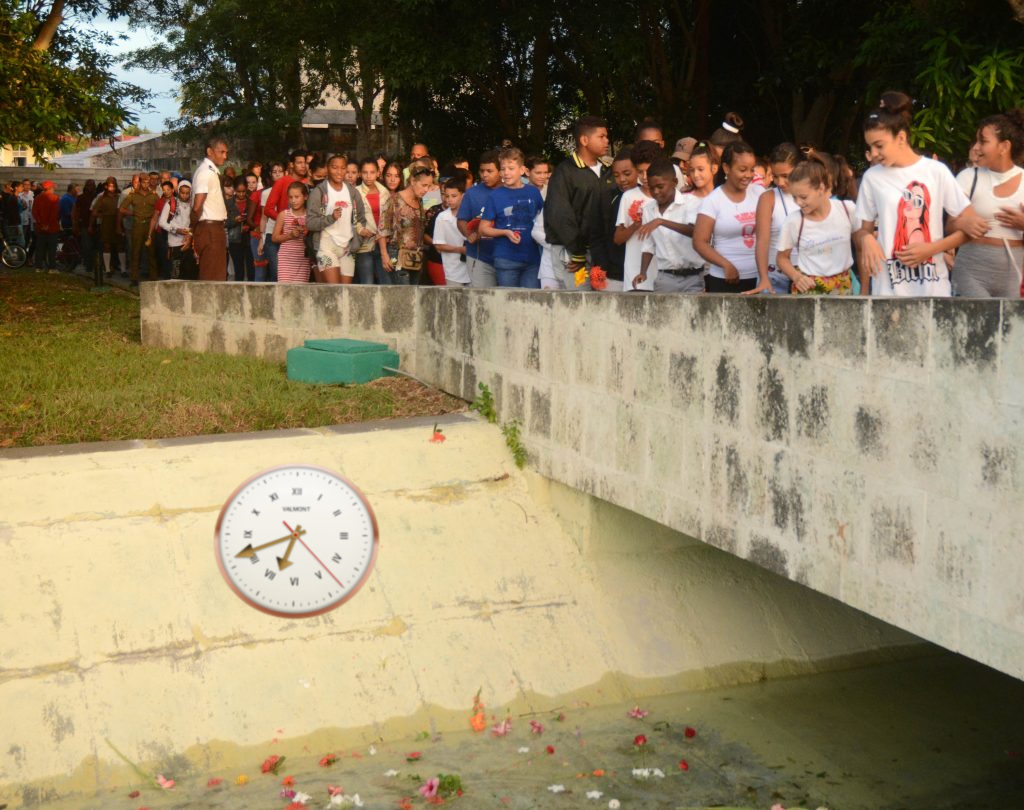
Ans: 6:41:23
